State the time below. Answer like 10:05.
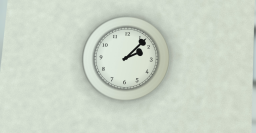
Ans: 2:07
